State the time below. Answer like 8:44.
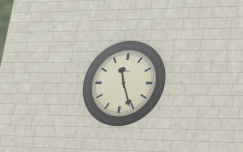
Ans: 11:26
